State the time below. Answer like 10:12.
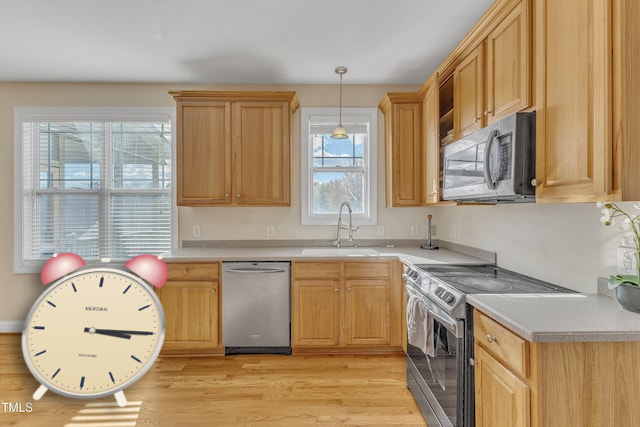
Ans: 3:15
